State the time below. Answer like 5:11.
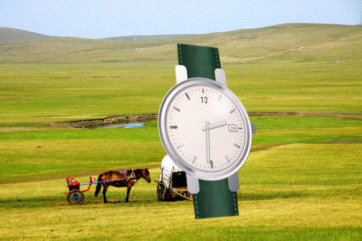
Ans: 2:31
